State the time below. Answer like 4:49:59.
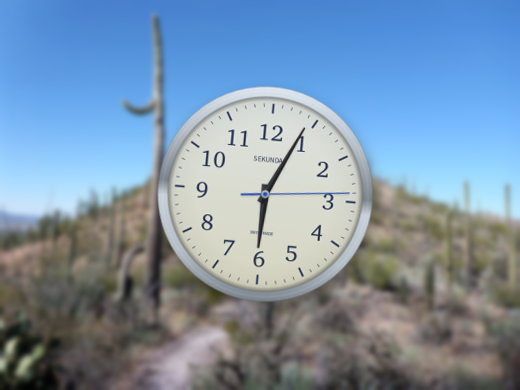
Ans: 6:04:14
